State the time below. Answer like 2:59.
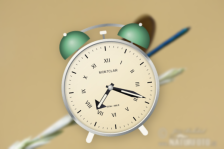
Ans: 7:19
